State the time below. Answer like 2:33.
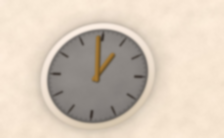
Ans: 12:59
